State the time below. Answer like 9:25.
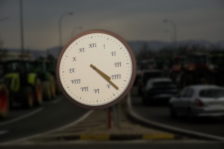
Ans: 4:23
